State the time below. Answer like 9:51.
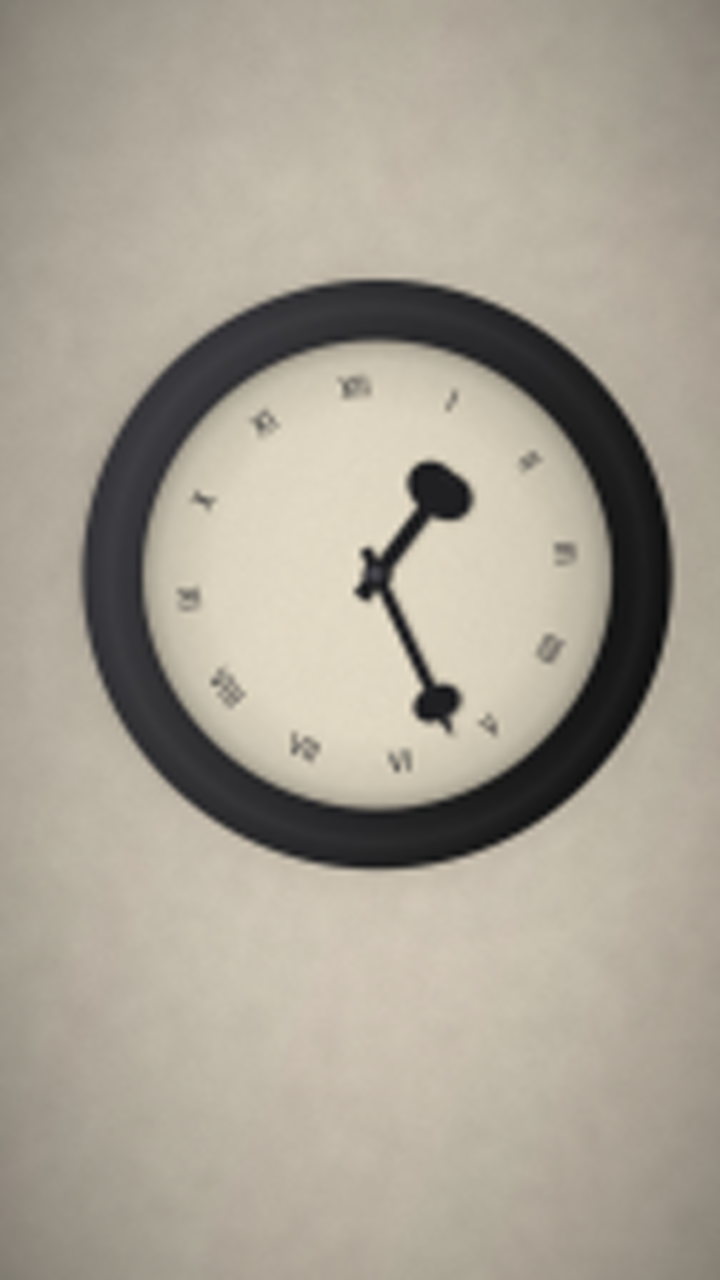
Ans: 1:27
